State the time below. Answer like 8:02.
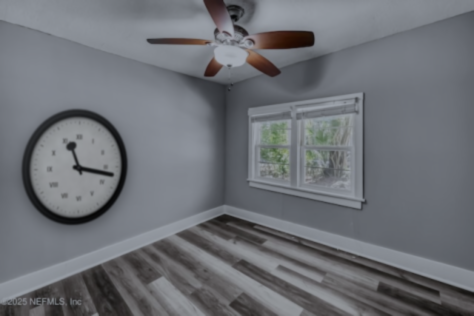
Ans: 11:17
